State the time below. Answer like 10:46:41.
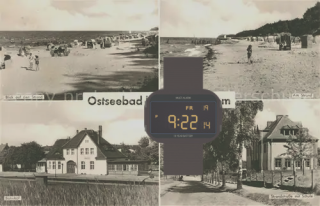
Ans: 9:22:14
